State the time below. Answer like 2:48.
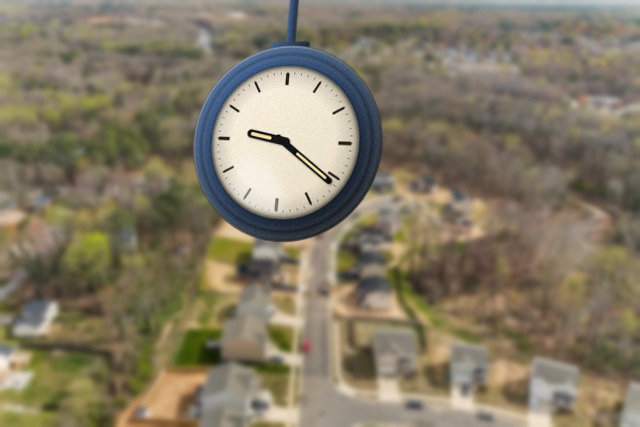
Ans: 9:21
